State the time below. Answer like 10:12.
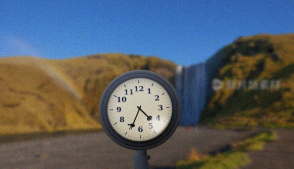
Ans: 4:34
